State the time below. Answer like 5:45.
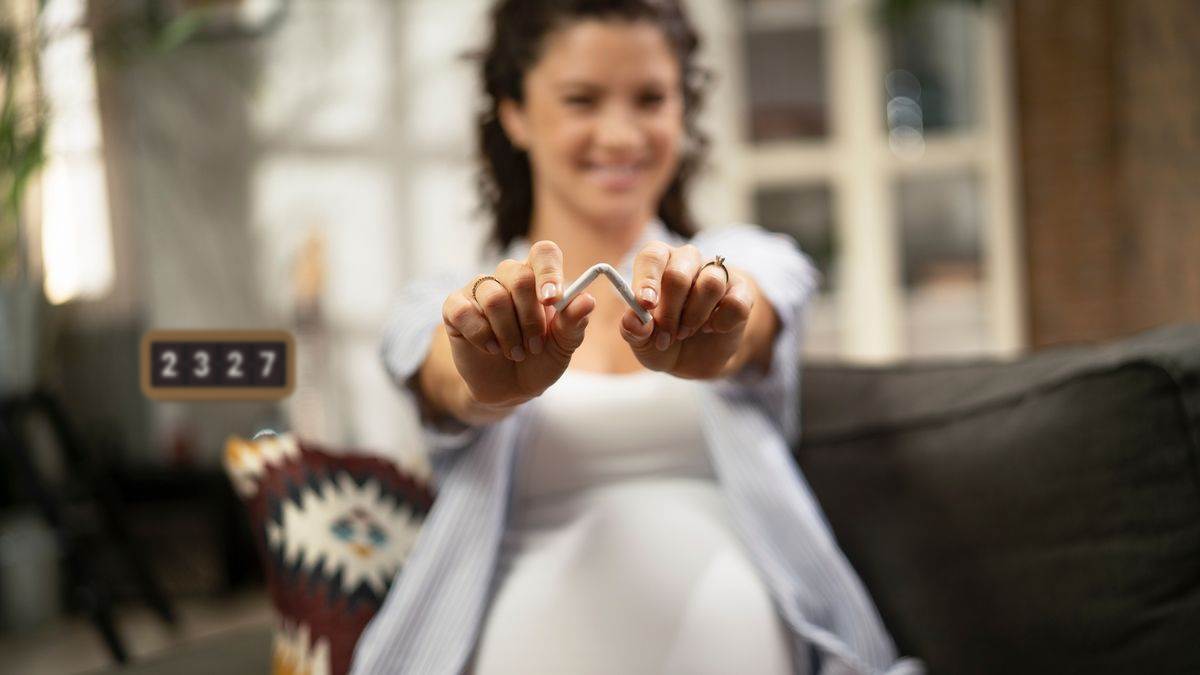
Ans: 23:27
